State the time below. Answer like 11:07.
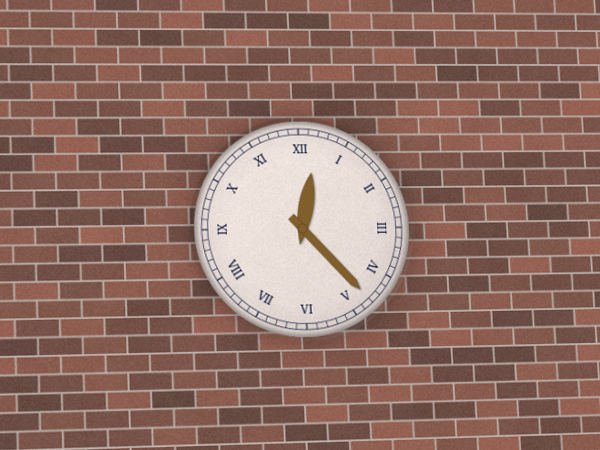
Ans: 12:23
